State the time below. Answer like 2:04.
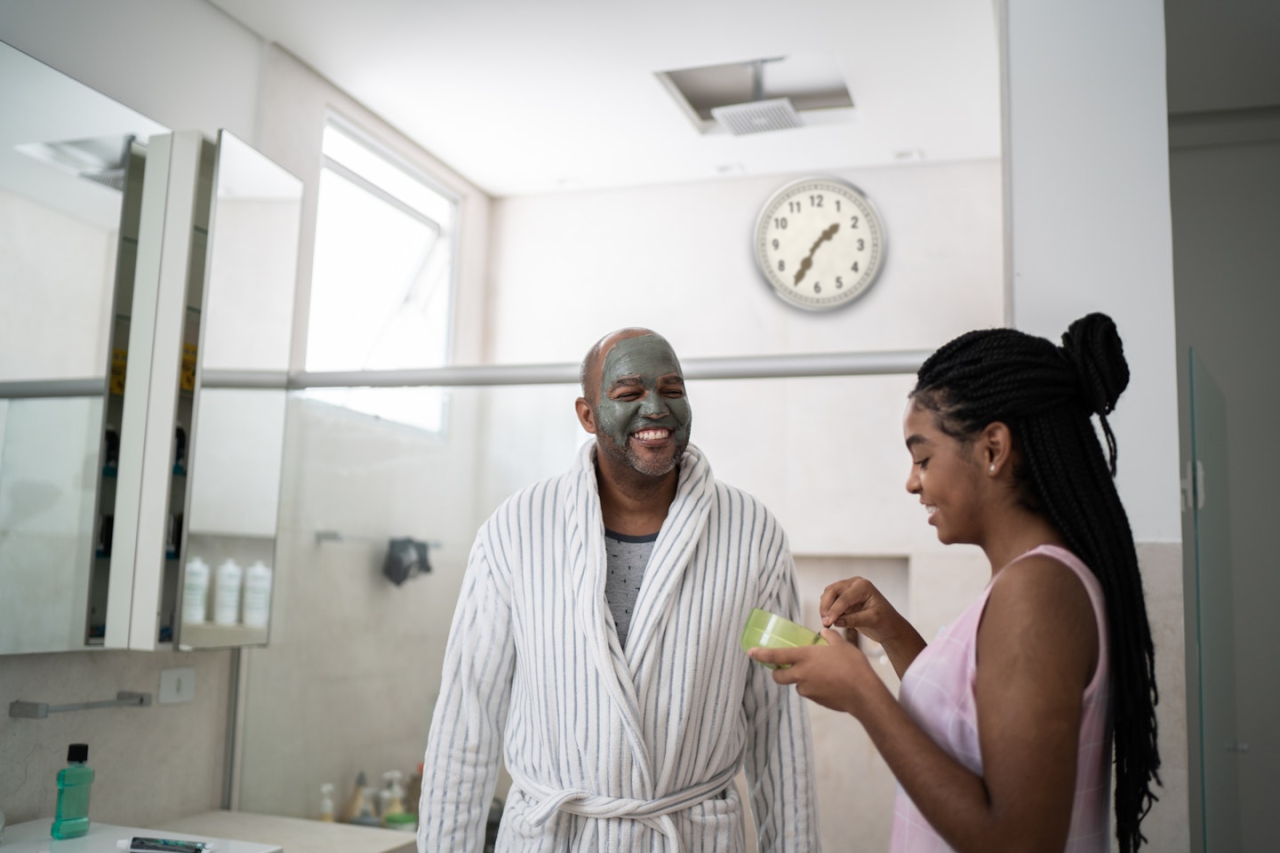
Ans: 1:35
